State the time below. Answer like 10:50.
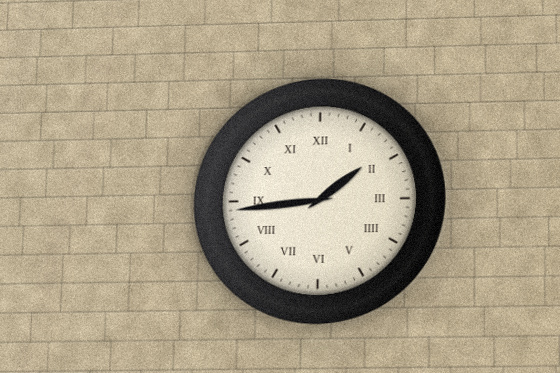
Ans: 1:44
